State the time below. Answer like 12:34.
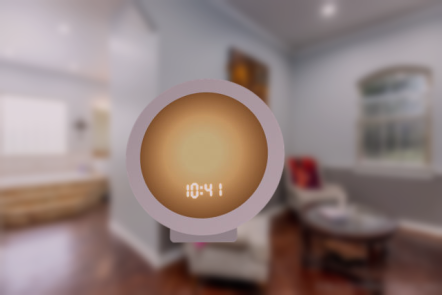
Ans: 10:41
